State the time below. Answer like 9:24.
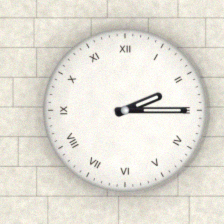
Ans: 2:15
